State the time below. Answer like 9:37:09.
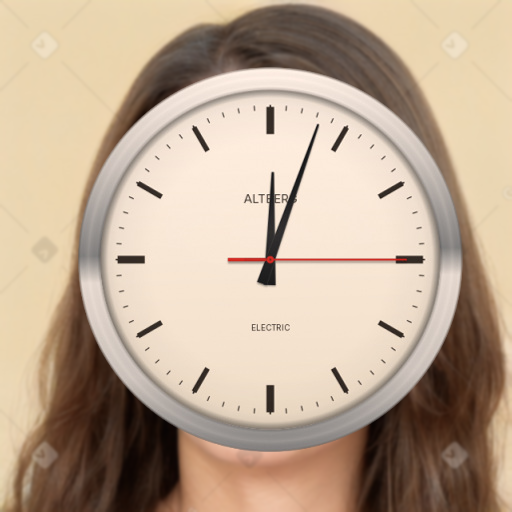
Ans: 12:03:15
